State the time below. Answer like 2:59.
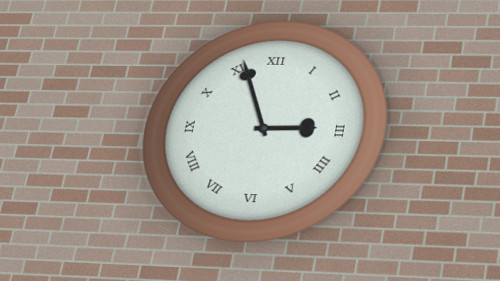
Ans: 2:56
